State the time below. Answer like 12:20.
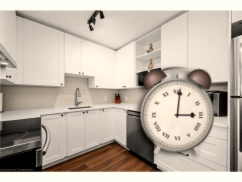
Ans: 3:01
